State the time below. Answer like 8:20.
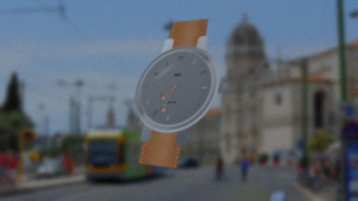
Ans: 7:33
